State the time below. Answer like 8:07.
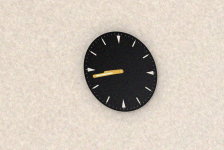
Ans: 8:43
